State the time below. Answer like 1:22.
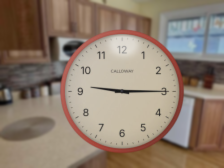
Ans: 9:15
